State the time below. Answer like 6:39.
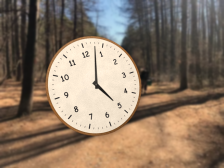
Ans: 5:03
